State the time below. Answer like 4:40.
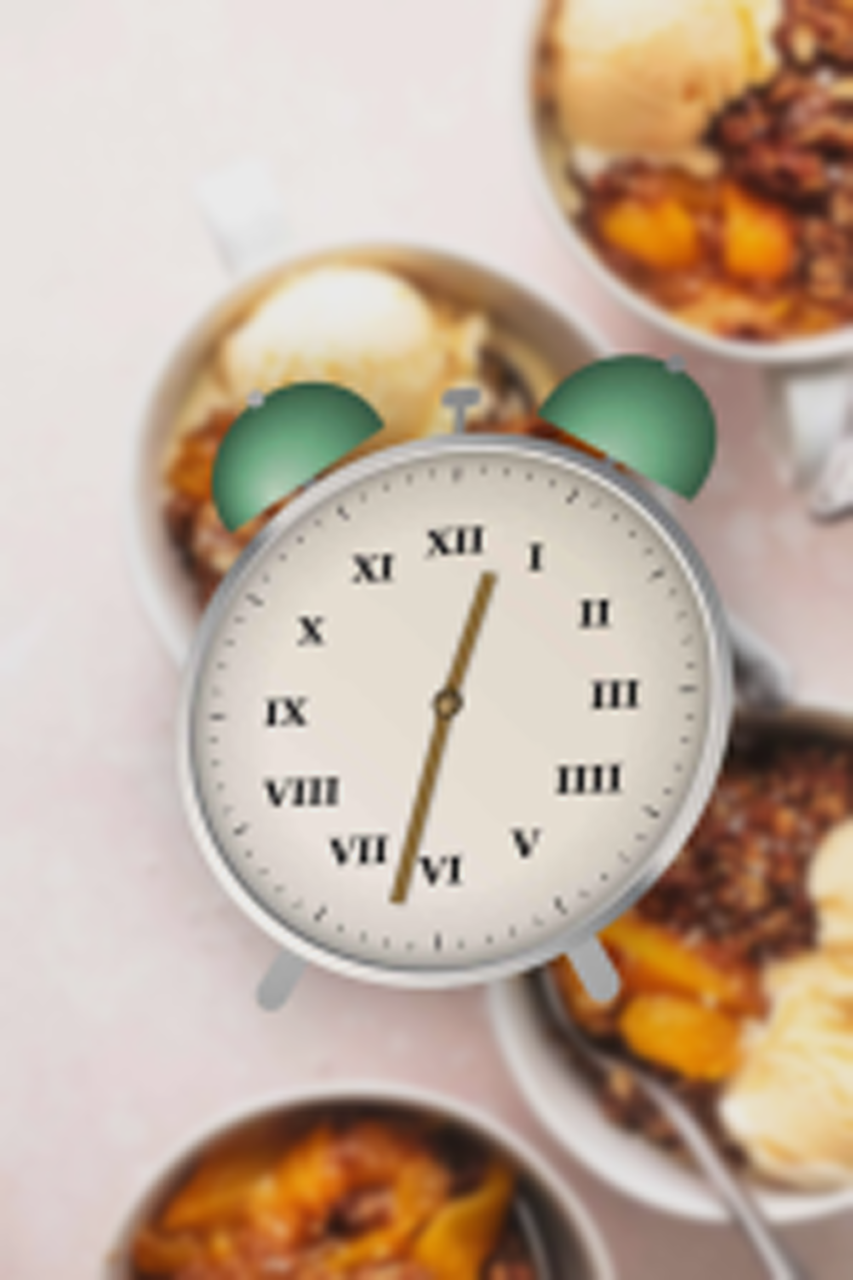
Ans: 12:32
